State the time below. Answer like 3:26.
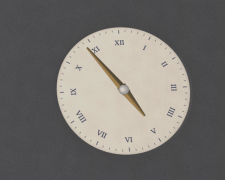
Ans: 4:54
